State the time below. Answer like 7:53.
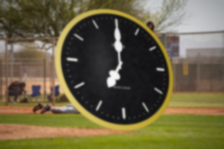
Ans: 7:00
